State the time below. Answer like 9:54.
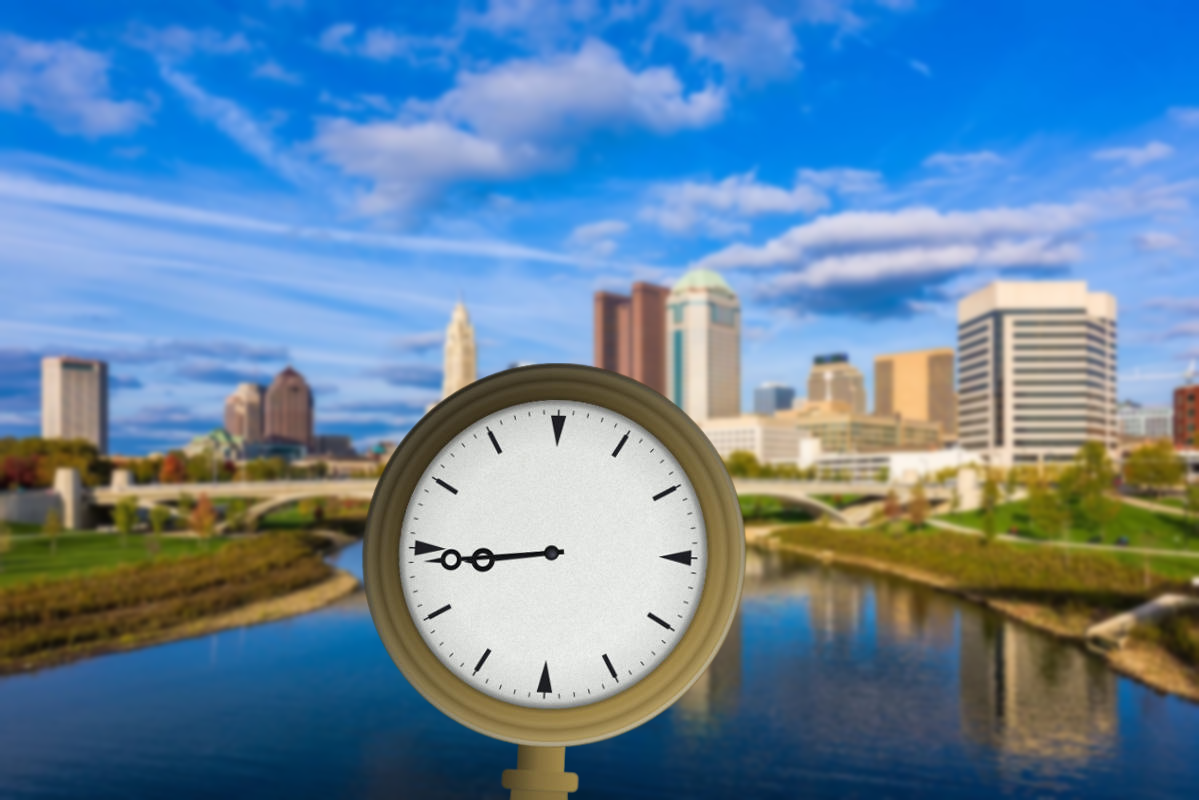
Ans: 8:44
